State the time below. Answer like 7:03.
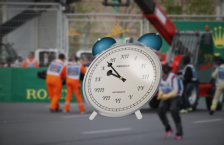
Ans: 9:53
